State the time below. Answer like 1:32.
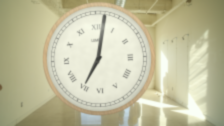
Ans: 7:02
